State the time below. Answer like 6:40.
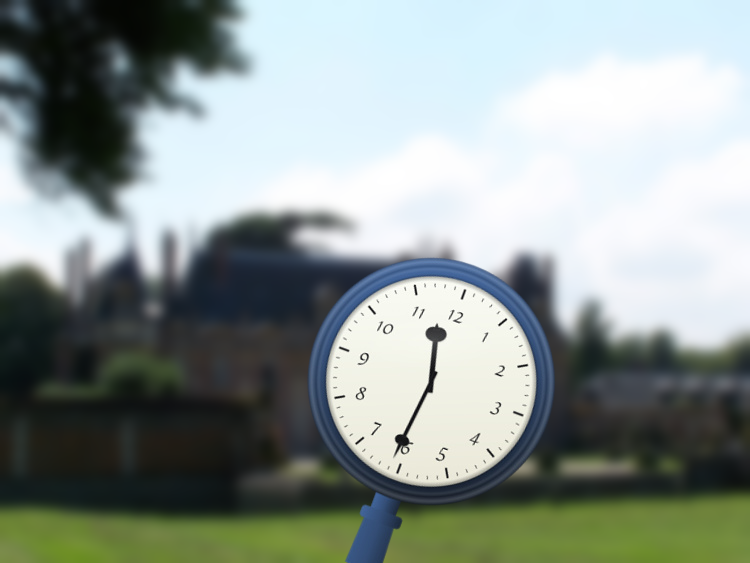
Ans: 11:31
